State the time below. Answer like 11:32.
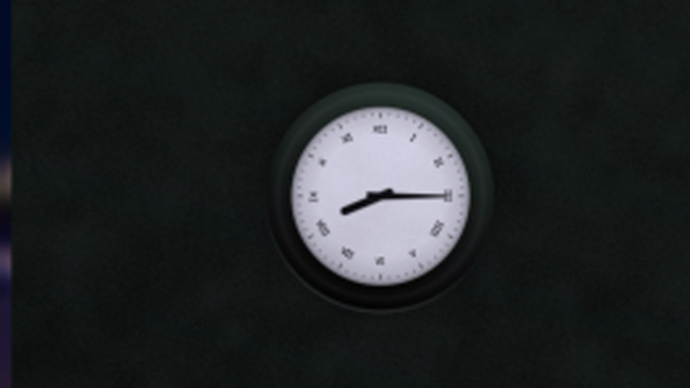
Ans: 8:15
